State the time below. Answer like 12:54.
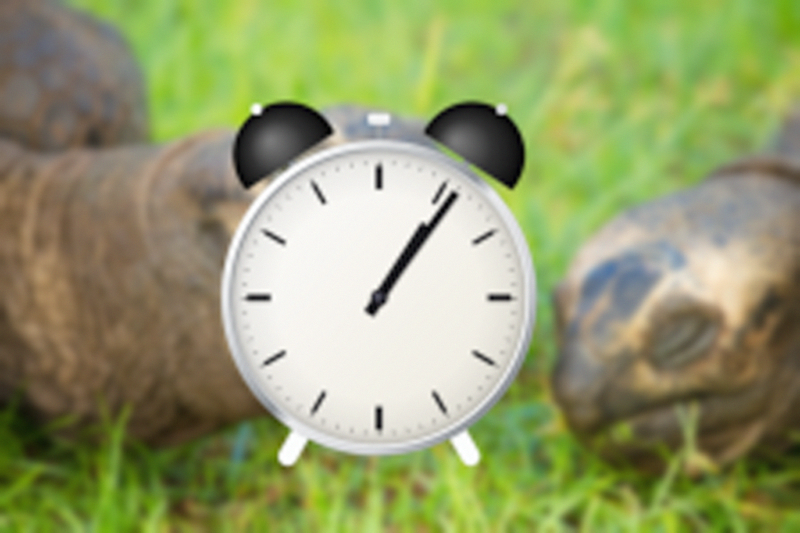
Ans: 1:06
